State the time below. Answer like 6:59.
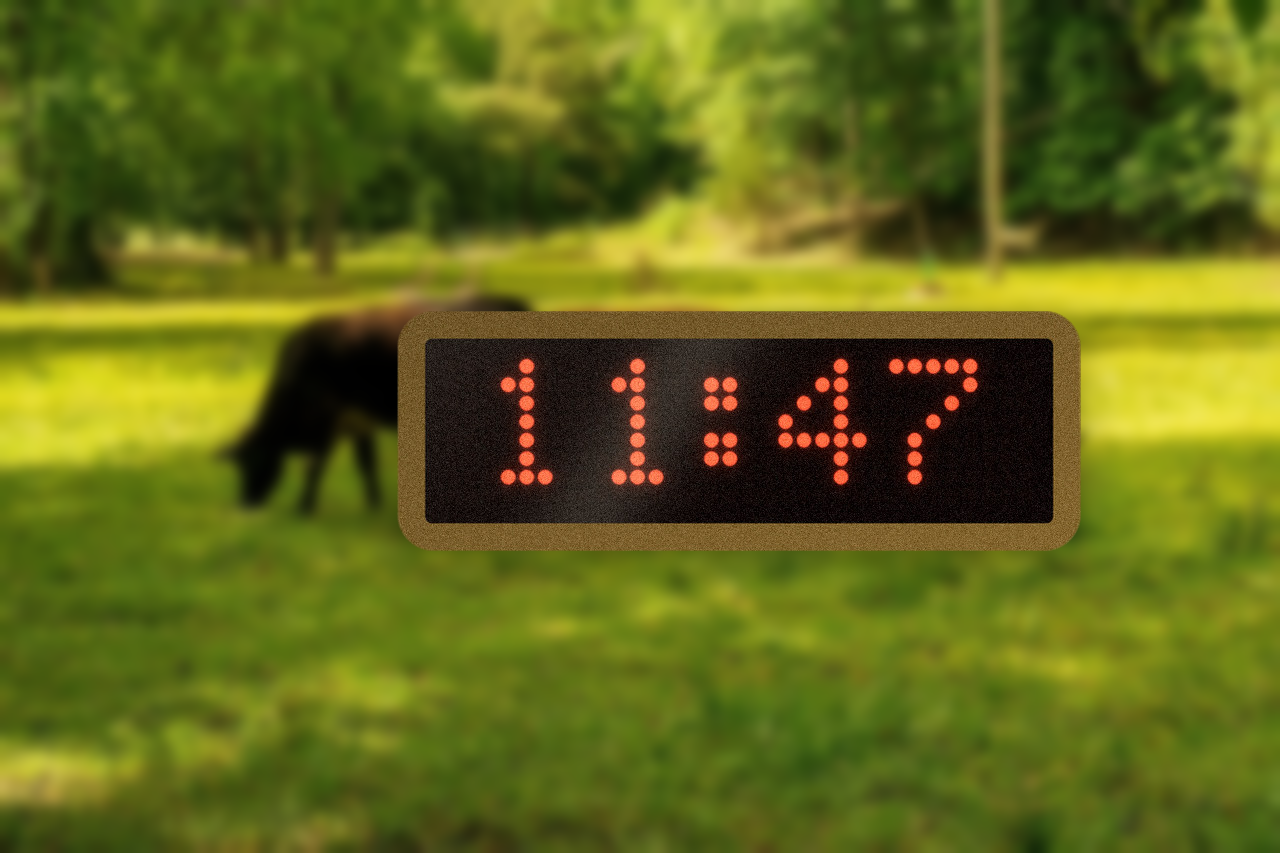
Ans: 11:47
